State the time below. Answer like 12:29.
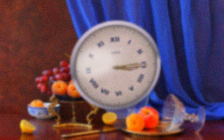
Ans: 3:15
